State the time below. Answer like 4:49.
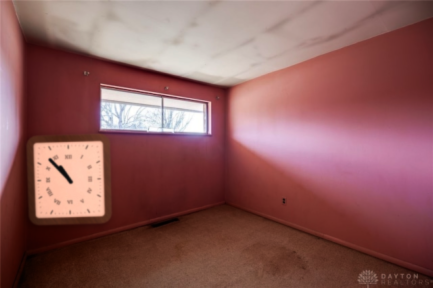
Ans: 10:53
